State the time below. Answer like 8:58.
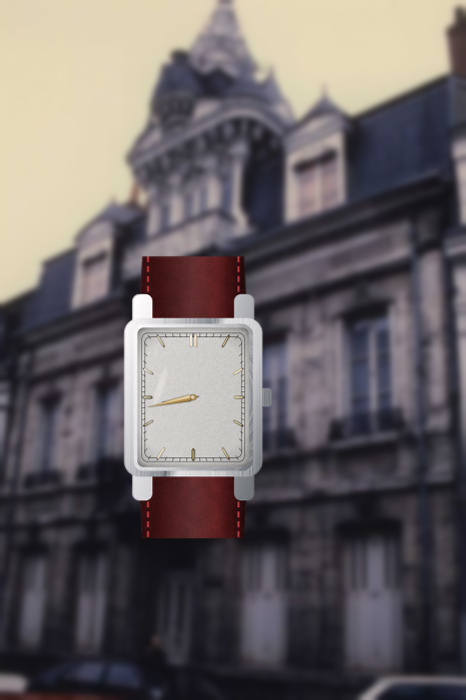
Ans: 8:43
